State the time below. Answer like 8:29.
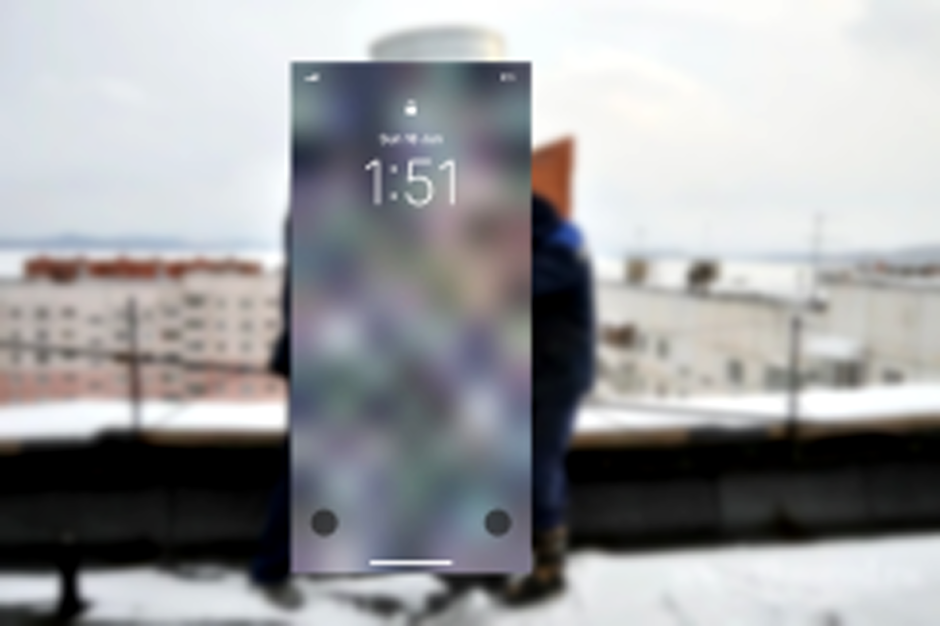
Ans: 1:51
